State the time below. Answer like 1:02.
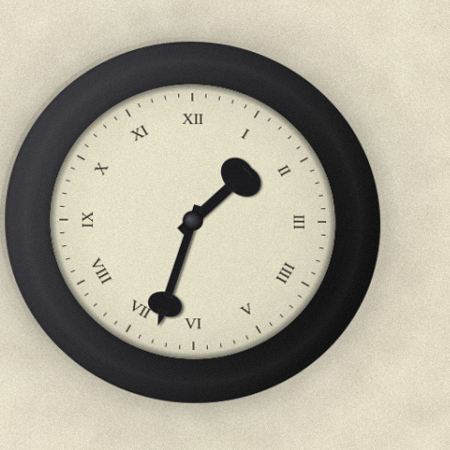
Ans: 1:33
